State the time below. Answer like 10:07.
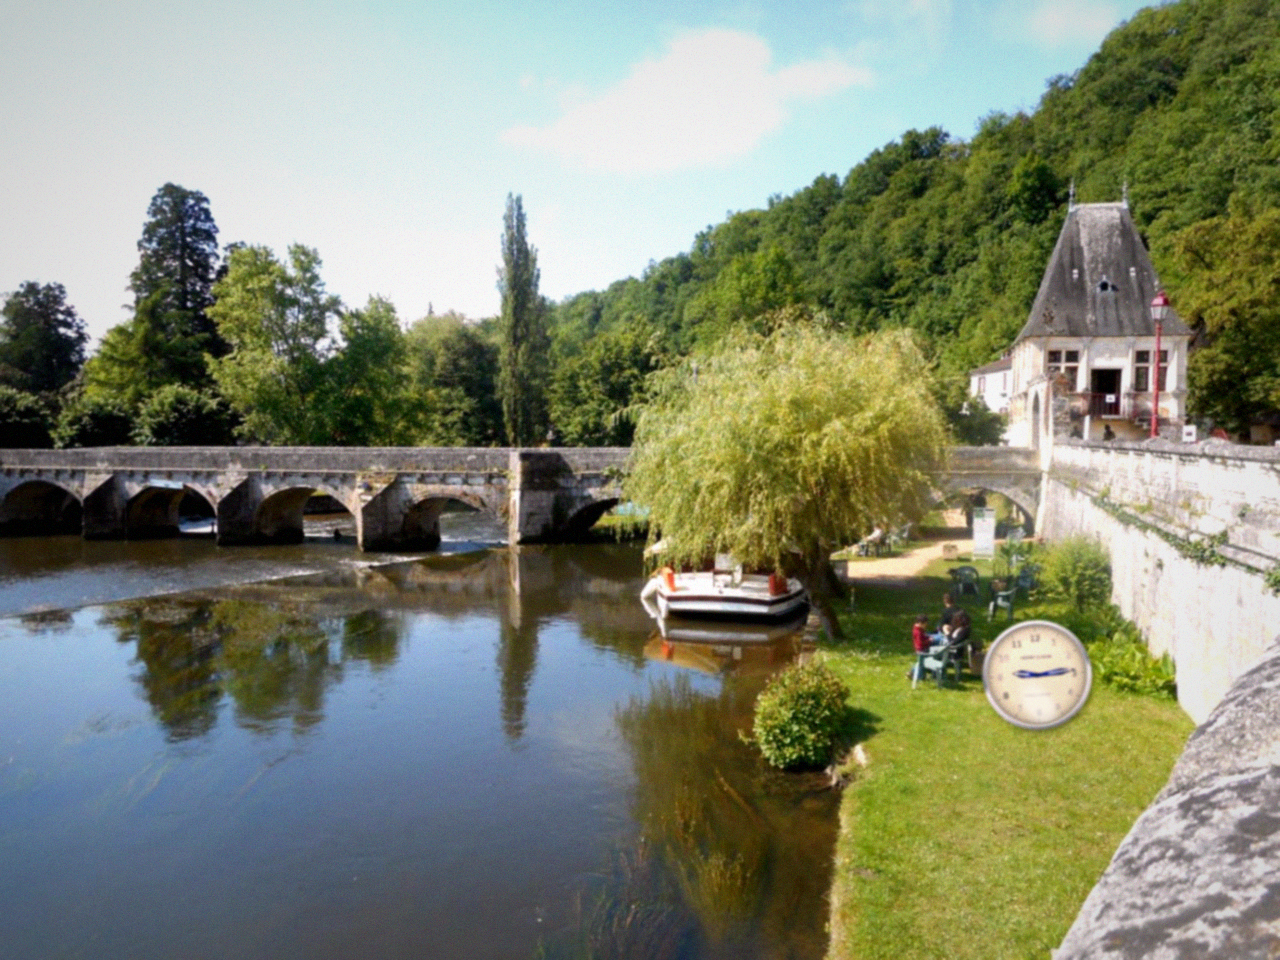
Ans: 9:14
